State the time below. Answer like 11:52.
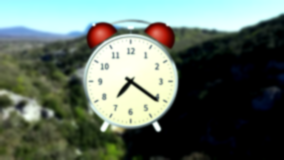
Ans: 7:21
